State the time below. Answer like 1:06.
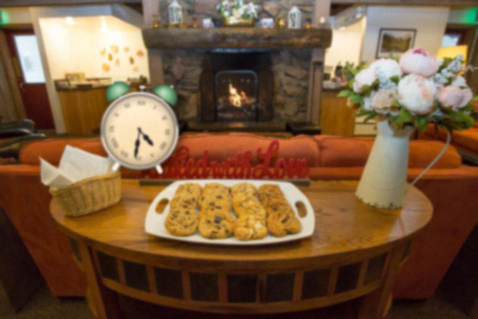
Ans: 4:31
